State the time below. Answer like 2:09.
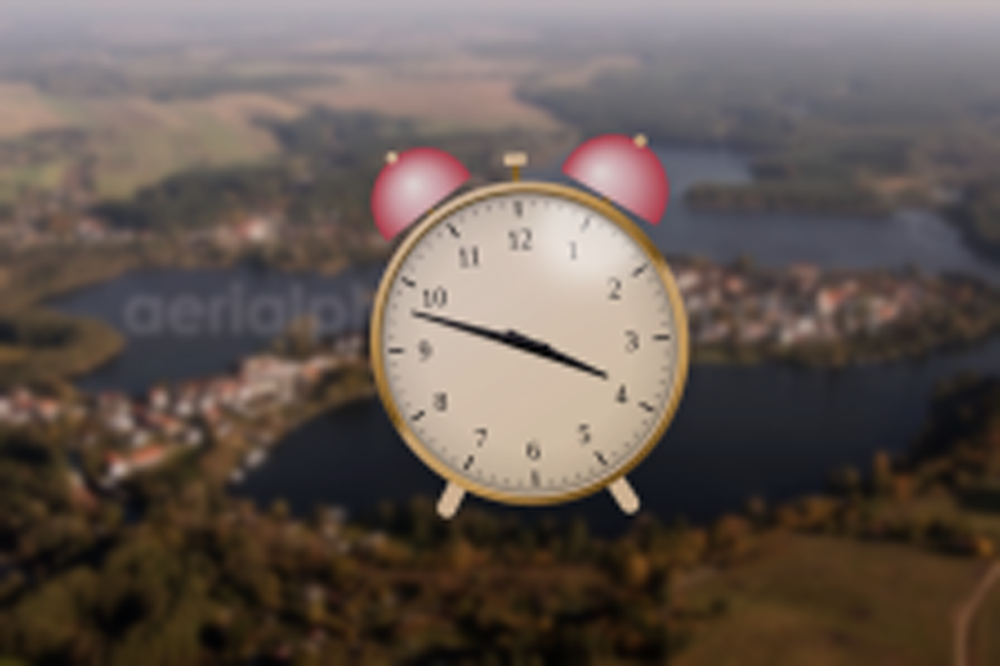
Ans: 3:48
